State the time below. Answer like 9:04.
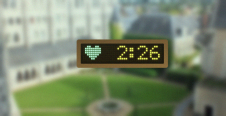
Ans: 2:26
